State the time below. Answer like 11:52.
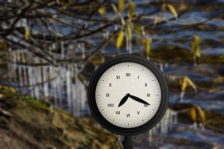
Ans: 7:19
